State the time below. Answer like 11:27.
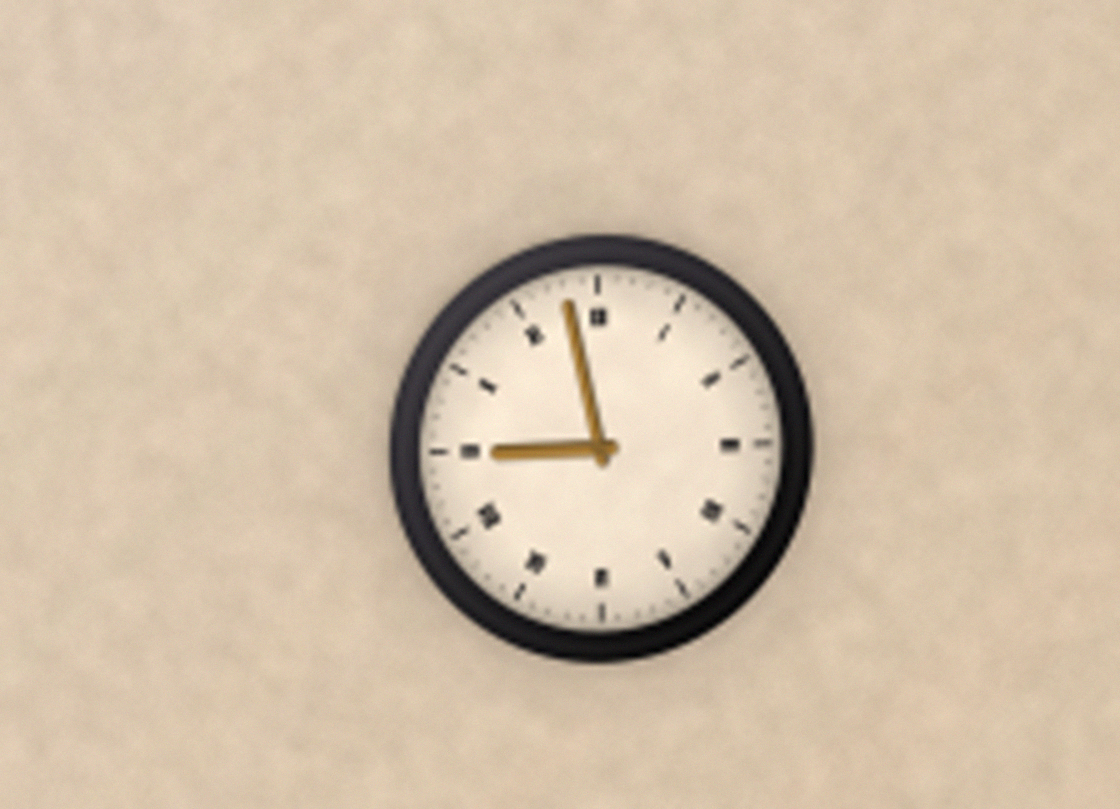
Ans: 8:58
